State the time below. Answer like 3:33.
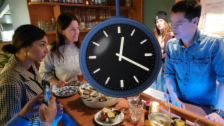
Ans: 12:20
